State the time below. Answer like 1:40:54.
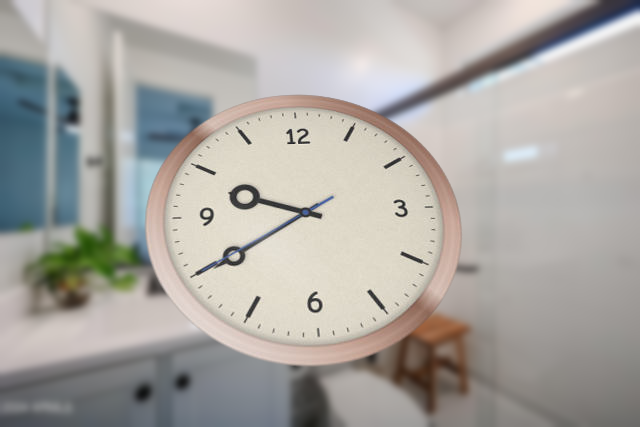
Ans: 9:39:40
